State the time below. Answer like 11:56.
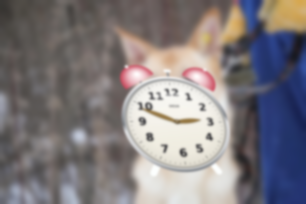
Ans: 2:49
